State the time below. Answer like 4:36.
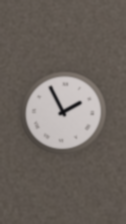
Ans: 1:55
